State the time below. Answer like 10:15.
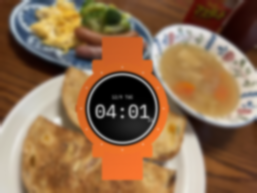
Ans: 4:01
